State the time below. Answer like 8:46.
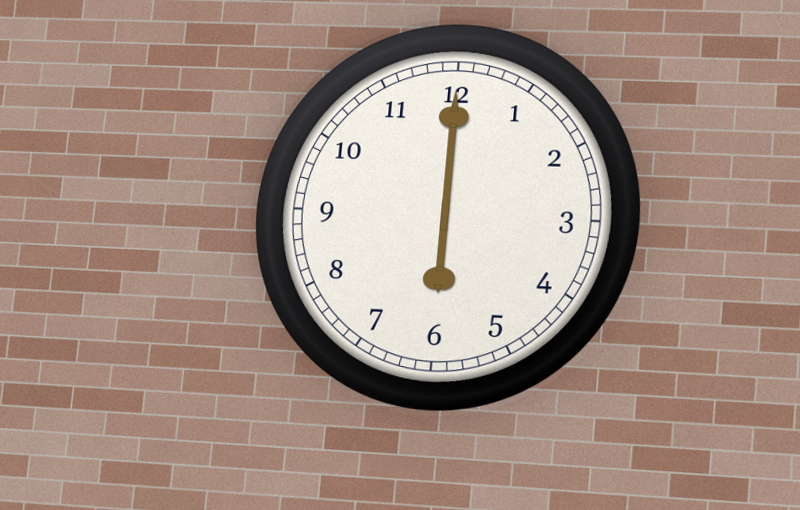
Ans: 6:00
